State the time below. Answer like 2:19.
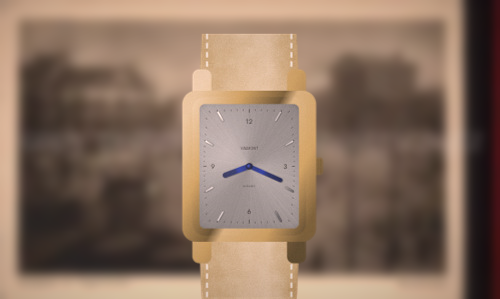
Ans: 8:19
